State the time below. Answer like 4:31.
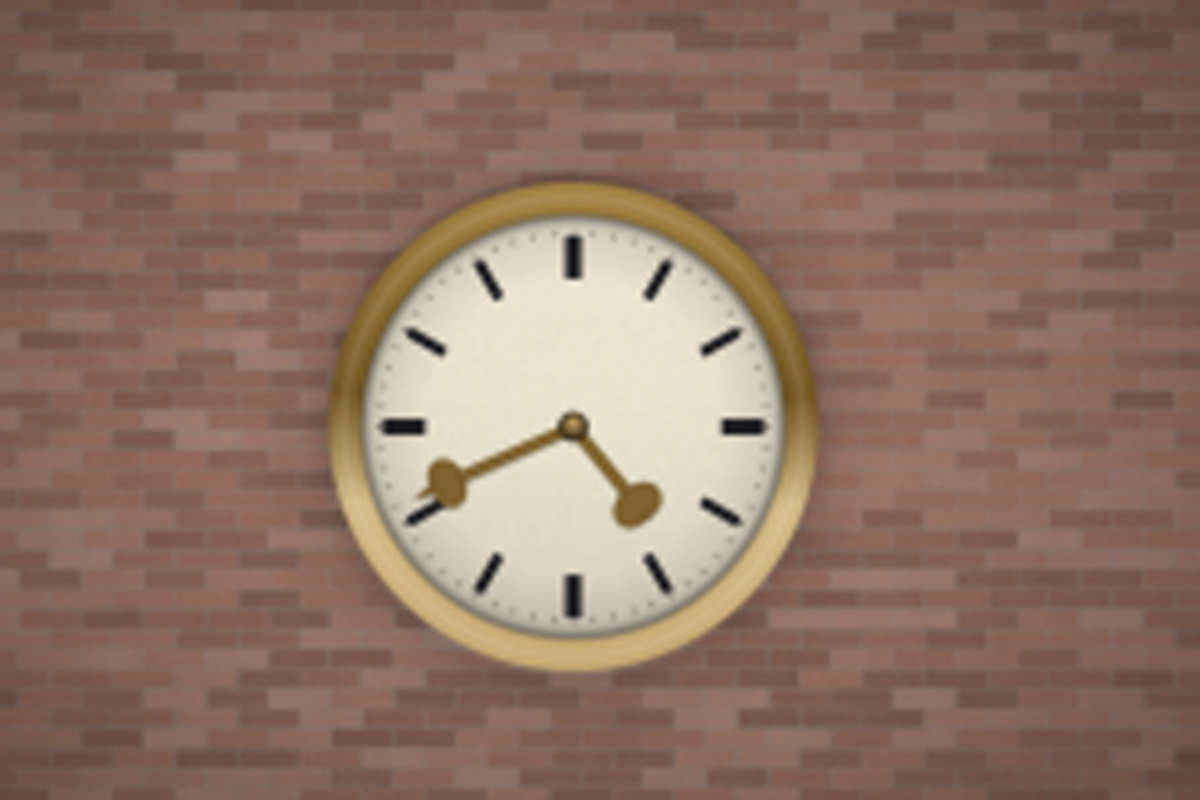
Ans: 4:41
